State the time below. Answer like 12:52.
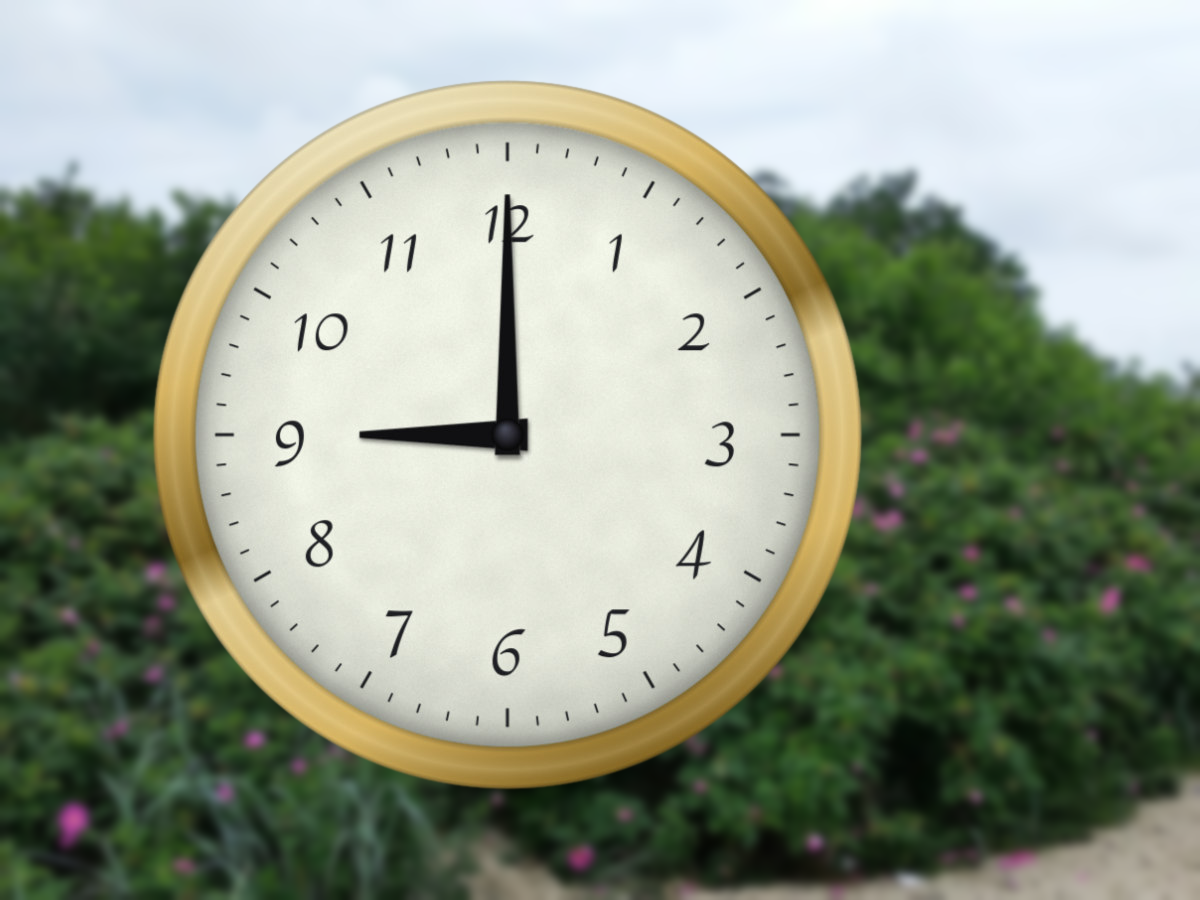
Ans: 9:00
